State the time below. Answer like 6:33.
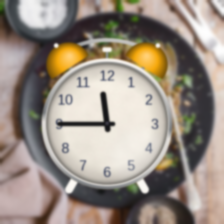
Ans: 11:45
